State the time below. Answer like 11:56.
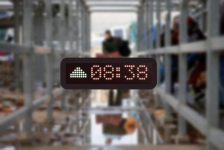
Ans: 8:38
